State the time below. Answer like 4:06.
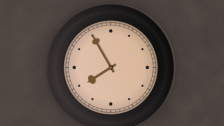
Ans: 7:55
